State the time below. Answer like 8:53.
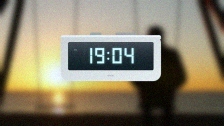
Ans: 19:04
